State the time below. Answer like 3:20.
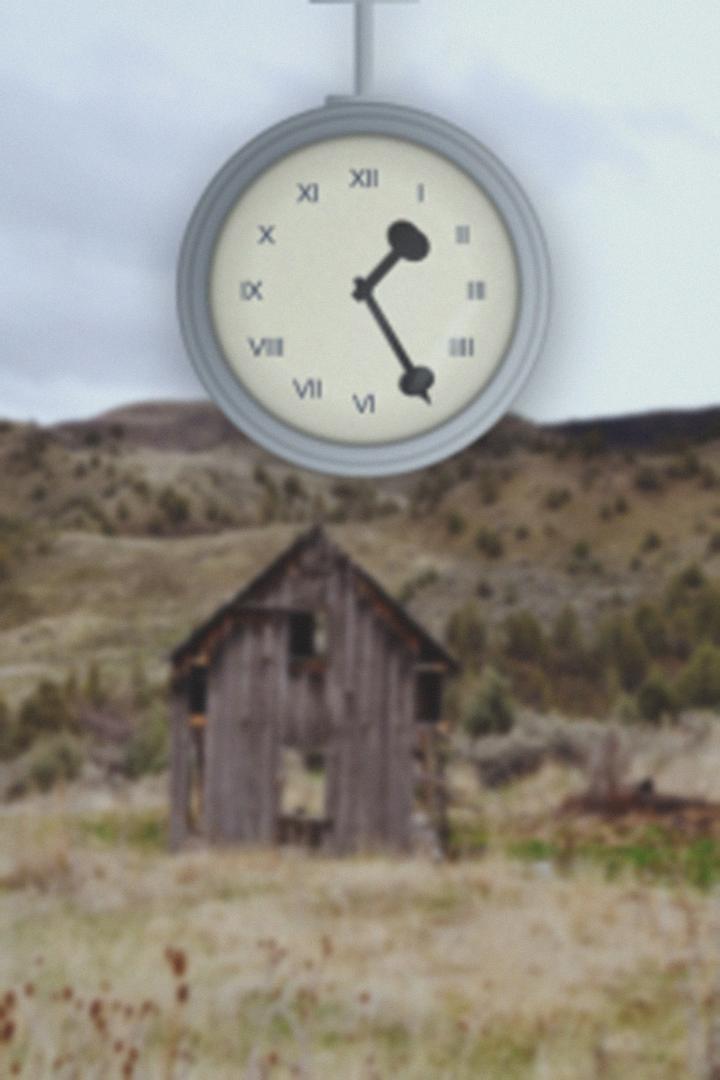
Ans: 1:25
